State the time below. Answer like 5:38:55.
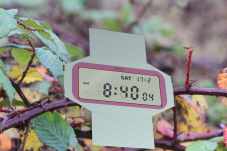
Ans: 8:40:04
